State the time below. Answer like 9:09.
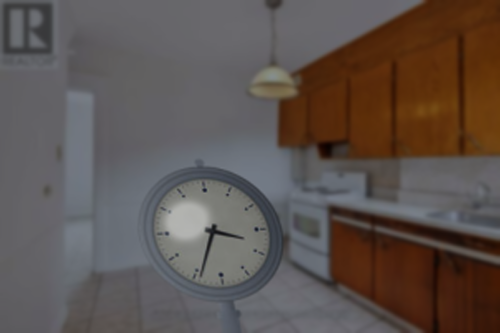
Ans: 3:34
